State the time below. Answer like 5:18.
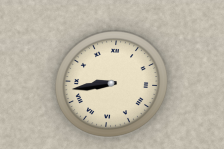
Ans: 8:43
